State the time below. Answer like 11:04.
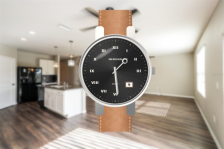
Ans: 1:29
